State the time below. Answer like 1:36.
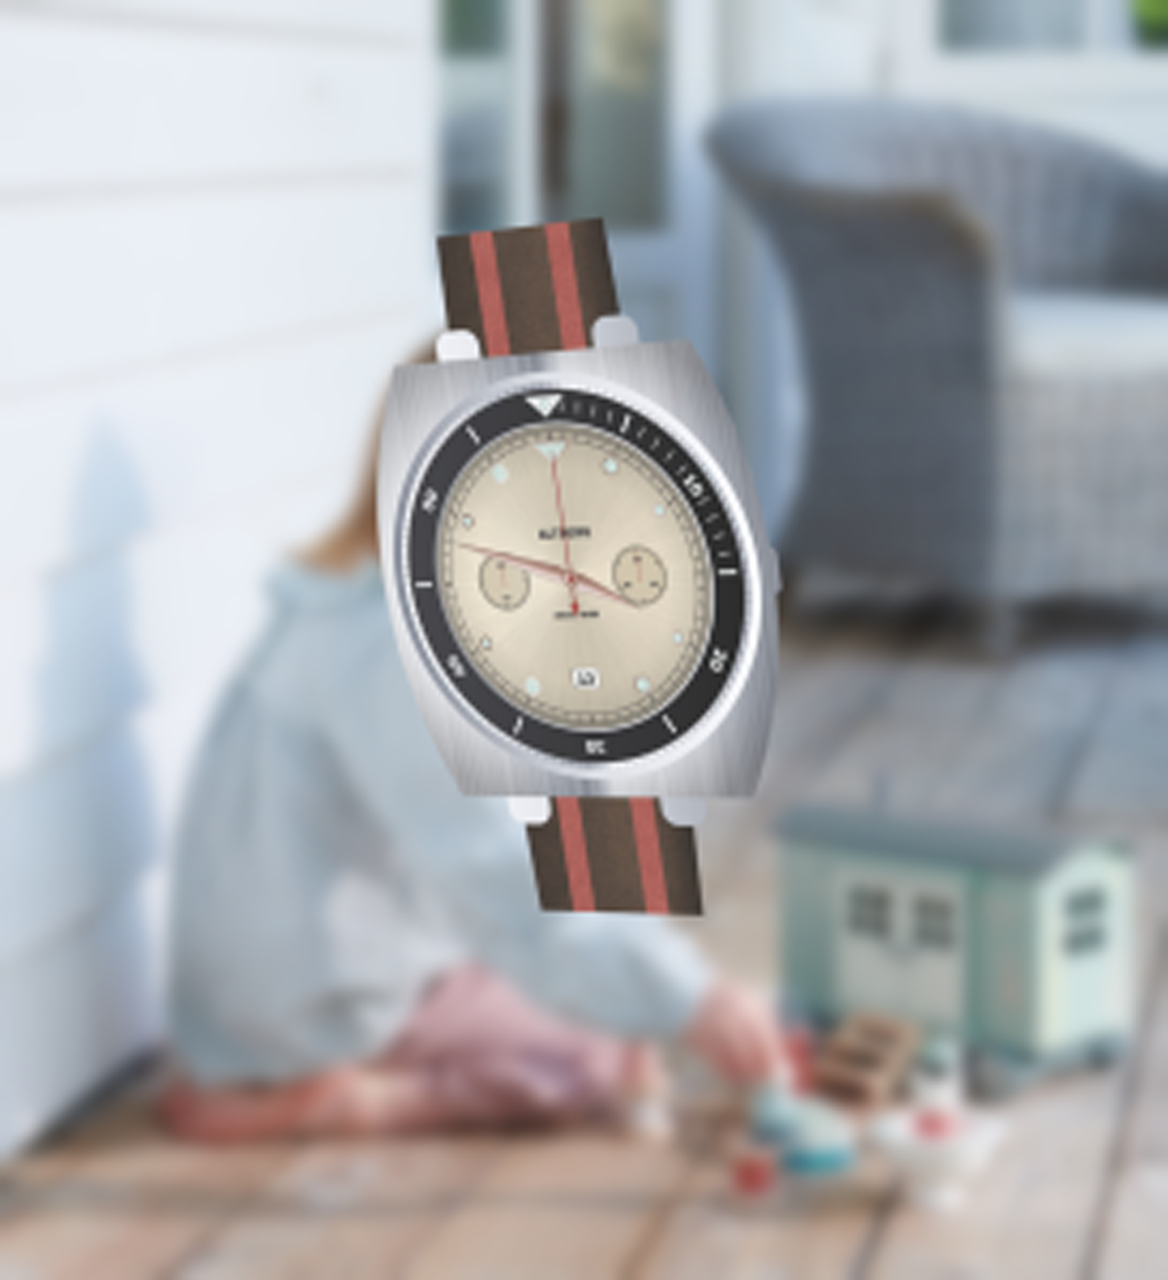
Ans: 3:48
